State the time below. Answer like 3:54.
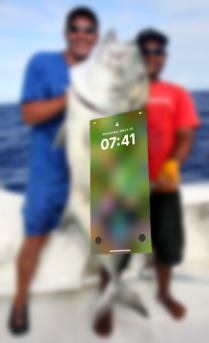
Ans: 7:41
